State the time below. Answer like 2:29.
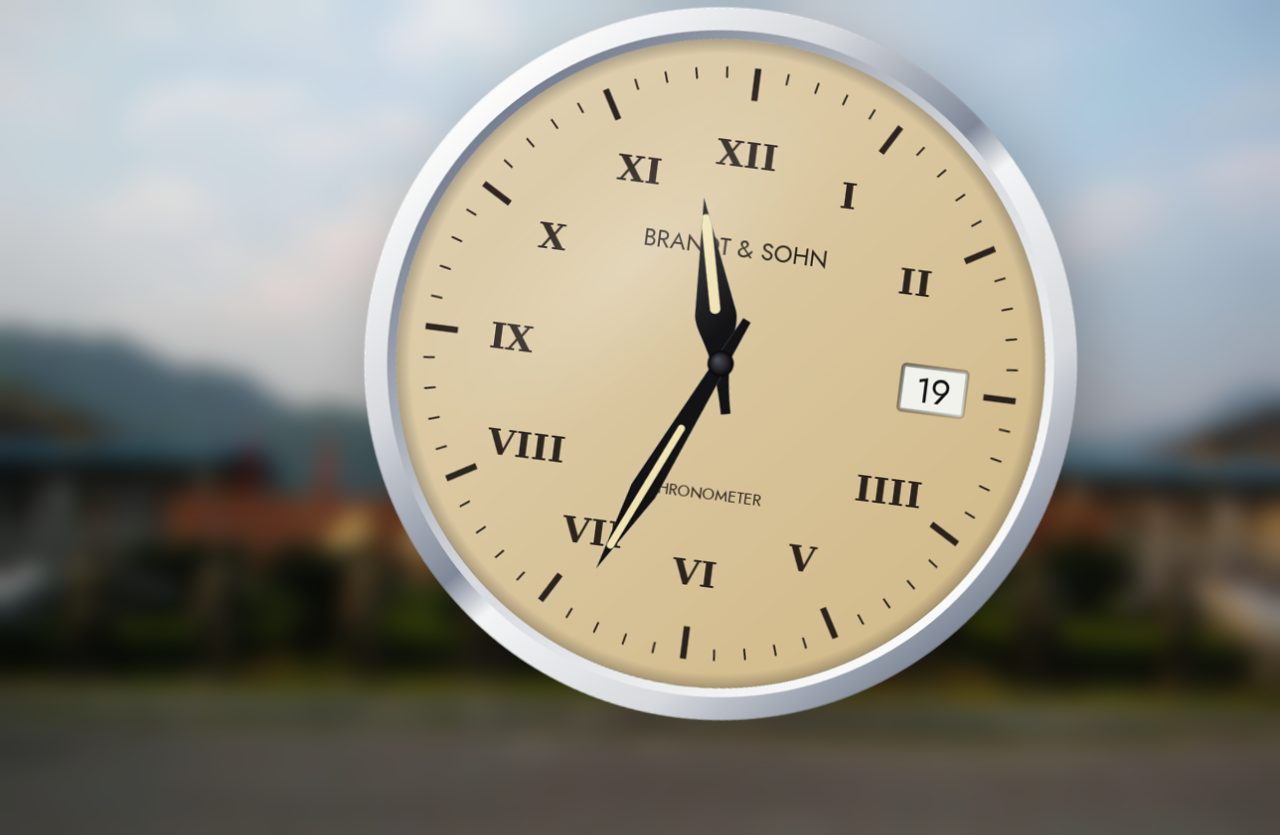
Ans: 11:34
